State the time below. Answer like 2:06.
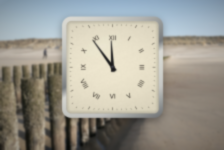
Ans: 11:54
